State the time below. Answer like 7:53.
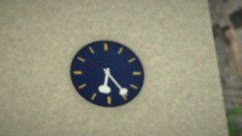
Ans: 6:24
